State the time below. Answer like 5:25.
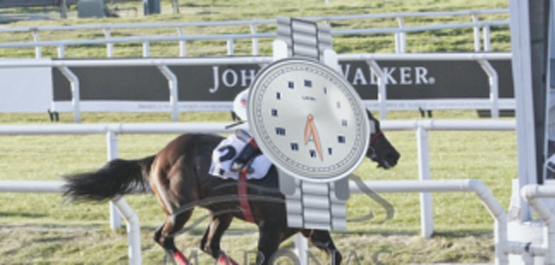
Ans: 6:28
